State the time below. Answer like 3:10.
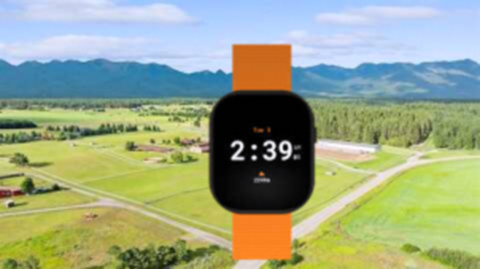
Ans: 2:39
